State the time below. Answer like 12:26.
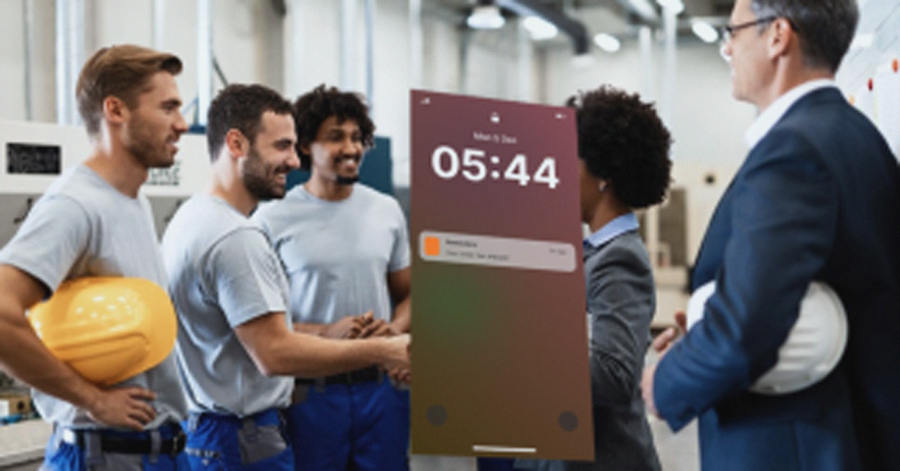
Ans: 5:44
